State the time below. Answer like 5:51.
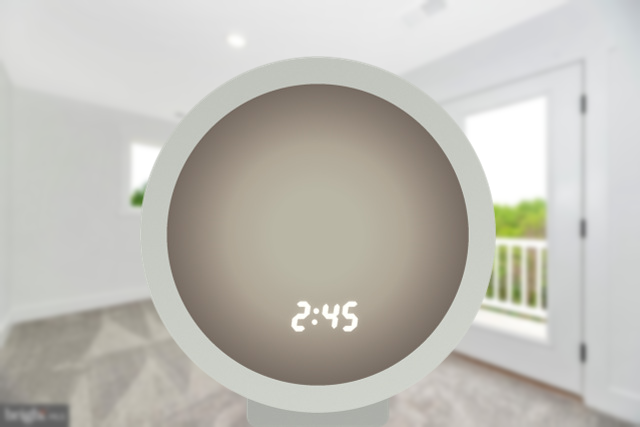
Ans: 2:45
